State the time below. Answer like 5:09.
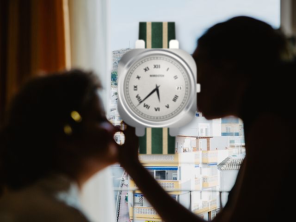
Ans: 5:38
